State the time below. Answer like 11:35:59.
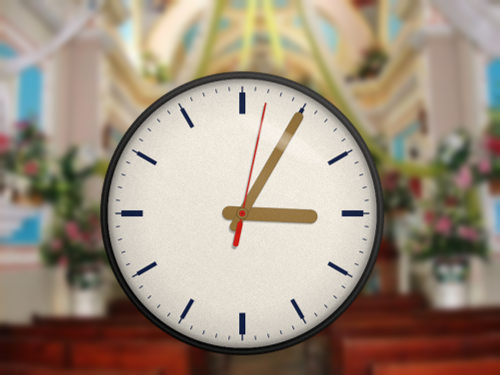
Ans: 3:05:02
